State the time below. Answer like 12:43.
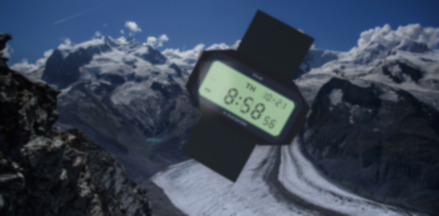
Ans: 8:58
